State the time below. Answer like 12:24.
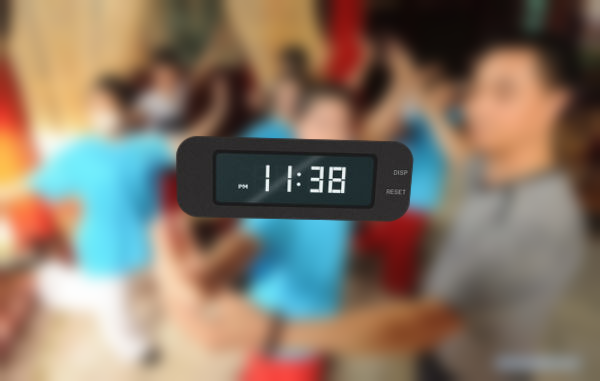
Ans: 11:38
